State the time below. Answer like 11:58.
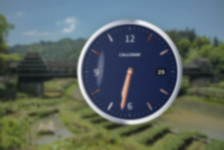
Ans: 6:32
